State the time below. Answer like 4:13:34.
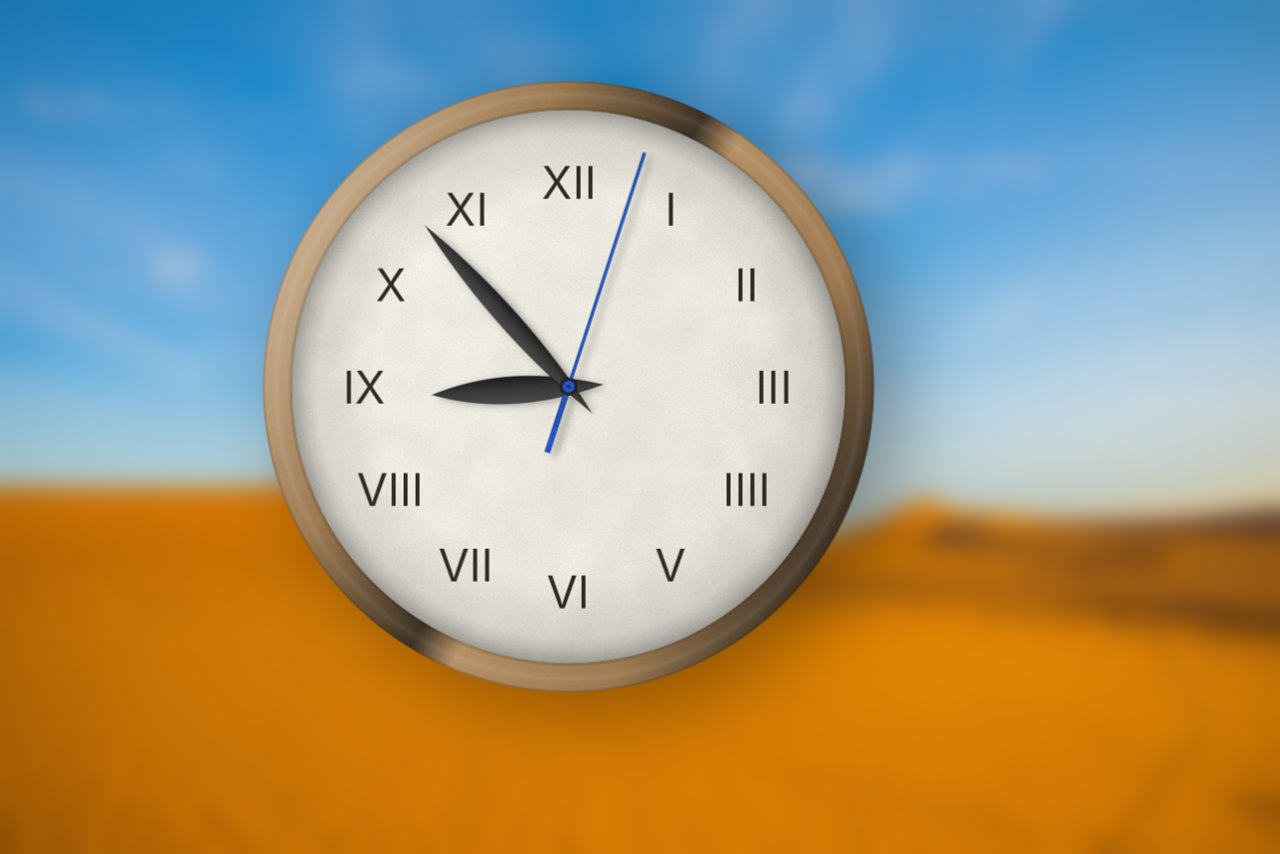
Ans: 8:53:03
